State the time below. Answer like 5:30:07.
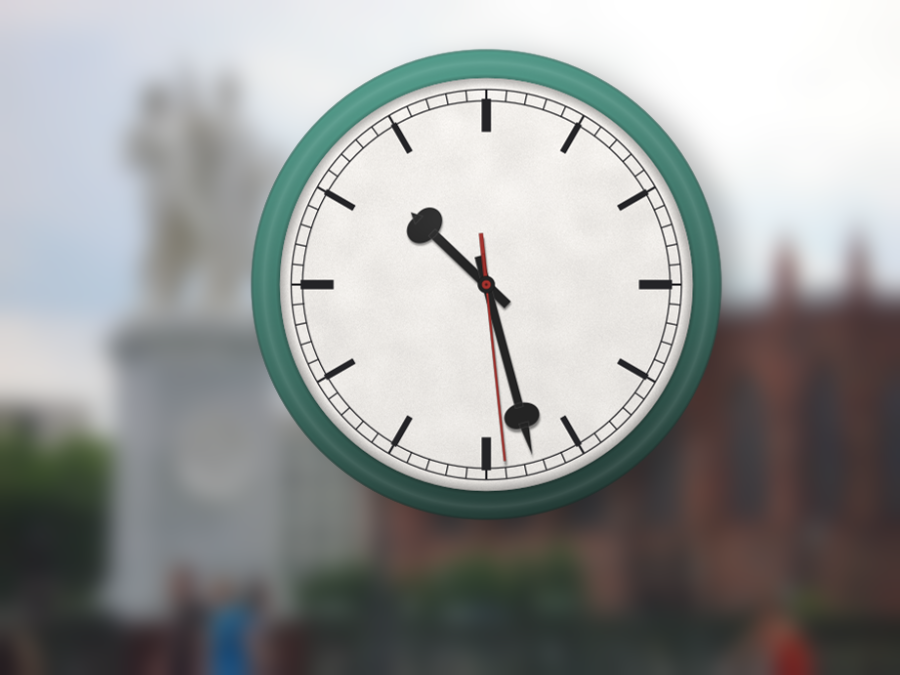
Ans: 10:27:29
